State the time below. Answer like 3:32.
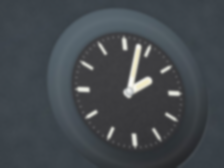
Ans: 2:03
